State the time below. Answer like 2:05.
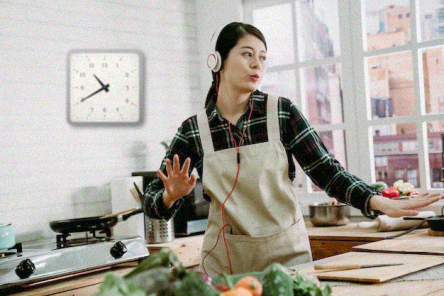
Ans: 10:40
